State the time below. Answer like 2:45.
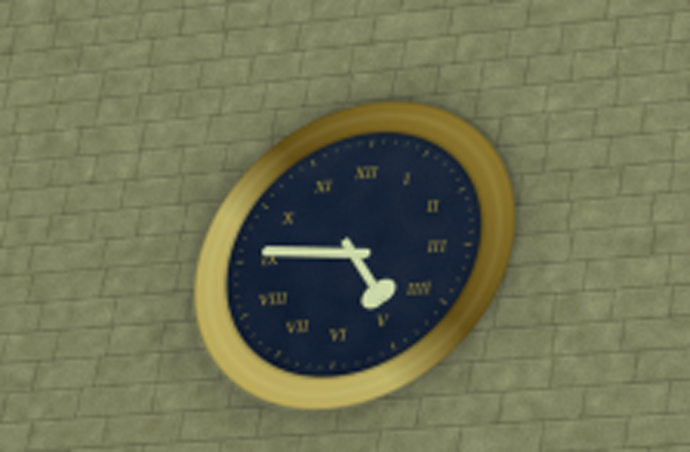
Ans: 4:46
